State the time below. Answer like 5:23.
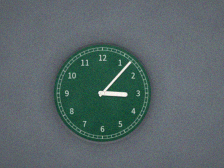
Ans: 3:07
